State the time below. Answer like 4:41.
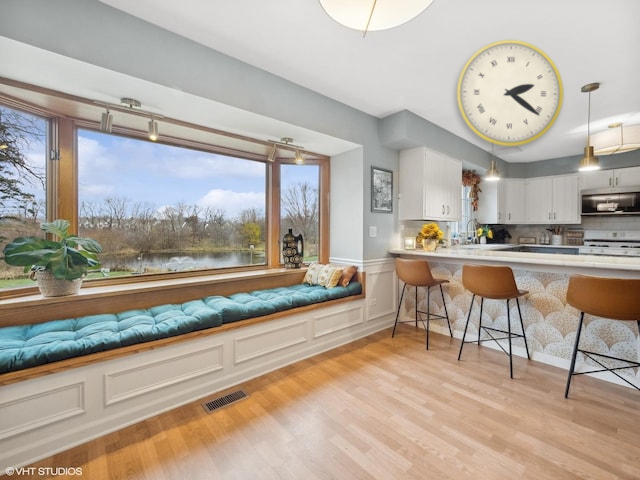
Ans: 2:21
